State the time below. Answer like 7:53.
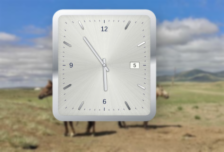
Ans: 5:54
